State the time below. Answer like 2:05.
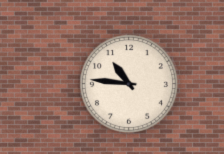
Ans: 10:46
